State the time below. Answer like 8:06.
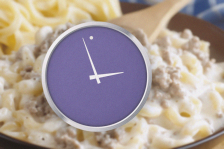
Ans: 2:58
